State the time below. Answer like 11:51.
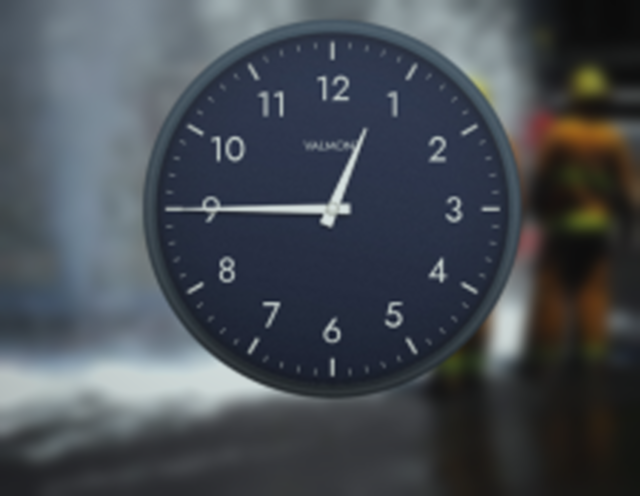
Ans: 12:45
